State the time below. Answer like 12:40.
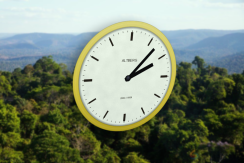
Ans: 2:07
